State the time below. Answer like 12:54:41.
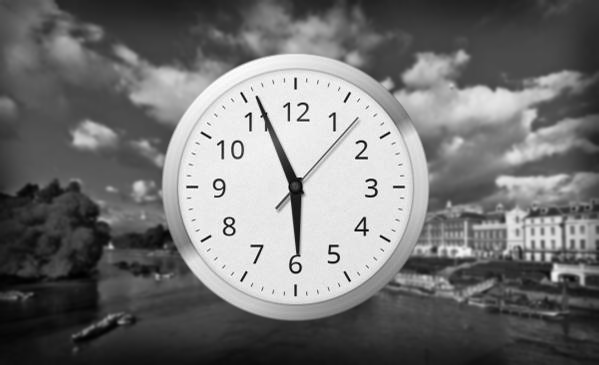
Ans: 5:56:07
